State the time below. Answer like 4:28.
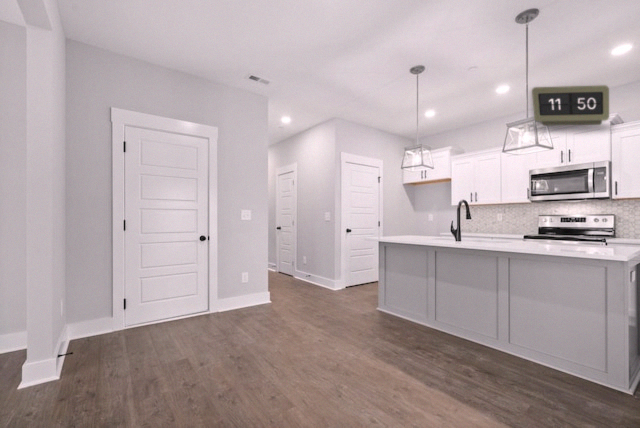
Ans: 11:50
